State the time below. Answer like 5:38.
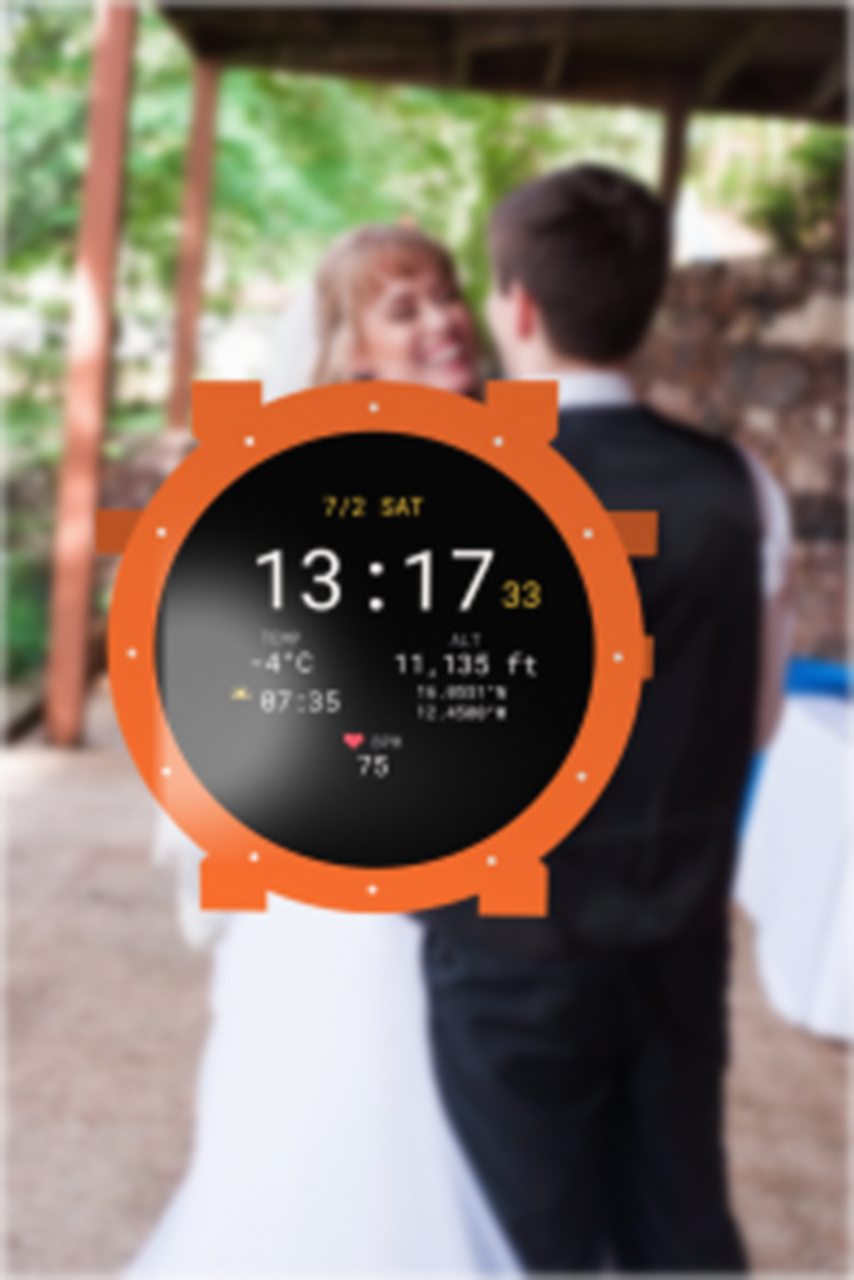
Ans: 13:17
